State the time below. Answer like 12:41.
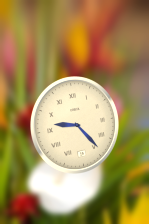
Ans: 9:24
